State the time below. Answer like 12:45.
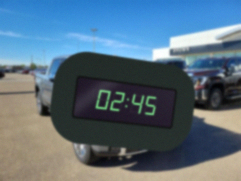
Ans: 2:45
